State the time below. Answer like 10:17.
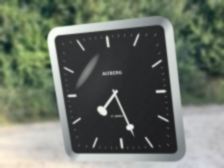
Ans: 7:27
